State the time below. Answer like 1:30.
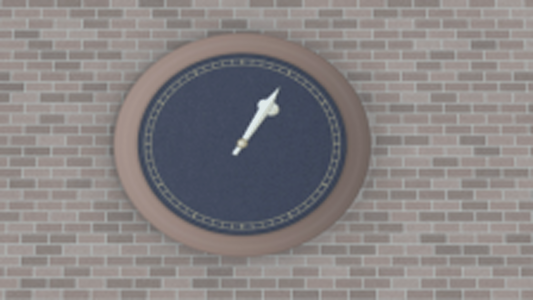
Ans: 1:05
